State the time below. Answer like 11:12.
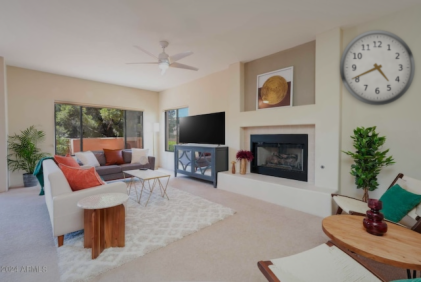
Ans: 4:41
